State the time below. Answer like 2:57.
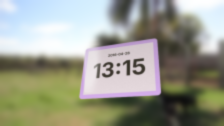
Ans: 13:15
